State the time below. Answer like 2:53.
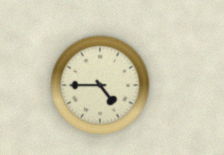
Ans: 4:45
